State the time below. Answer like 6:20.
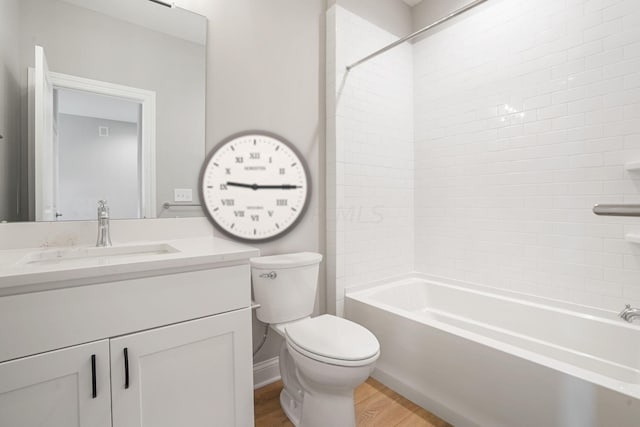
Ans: 9:15
